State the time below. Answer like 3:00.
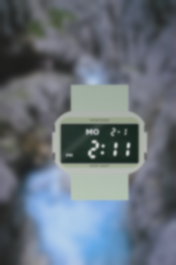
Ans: 2:11
